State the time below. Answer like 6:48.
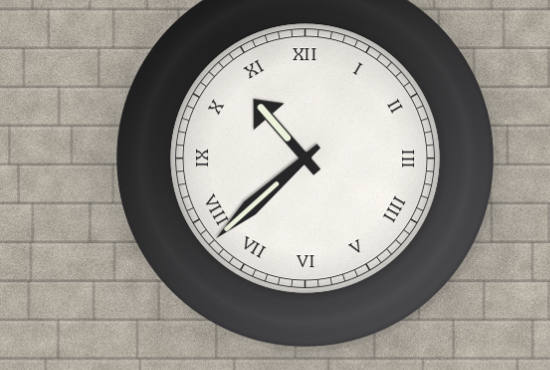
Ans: 10:38
